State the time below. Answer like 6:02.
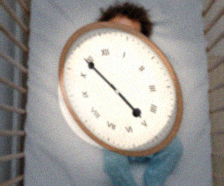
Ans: 4:54
